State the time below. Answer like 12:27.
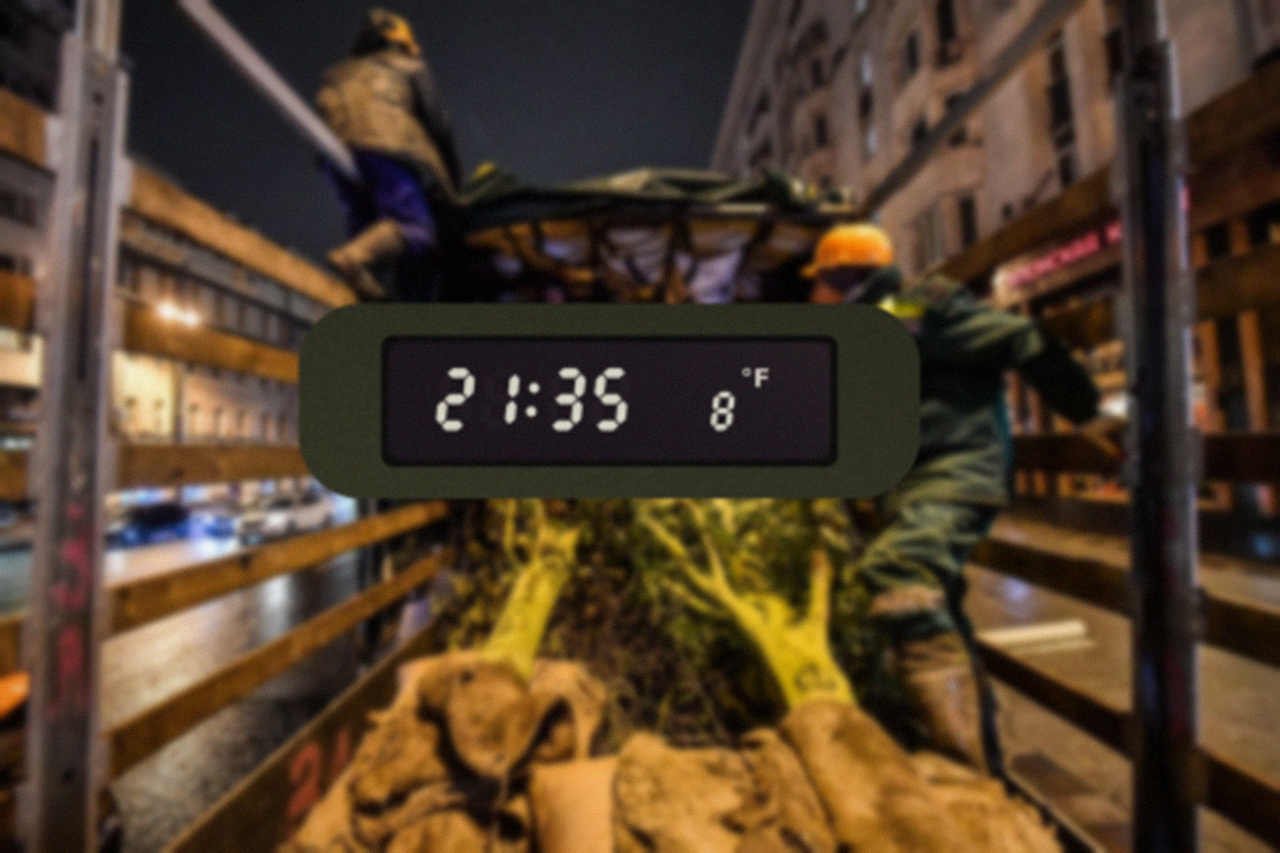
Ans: 21:35
